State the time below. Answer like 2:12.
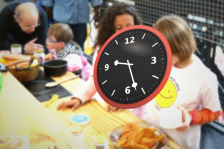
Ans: 9:27
